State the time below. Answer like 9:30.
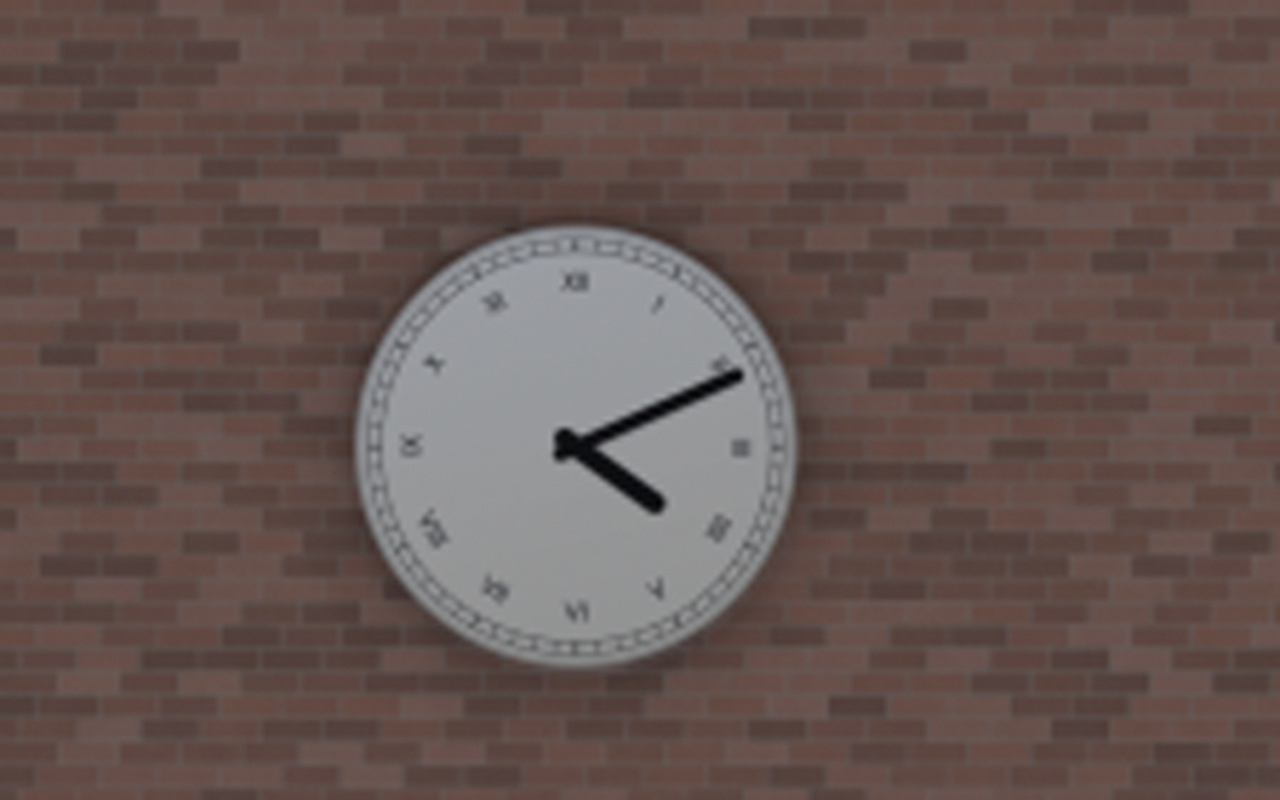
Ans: 4:11
